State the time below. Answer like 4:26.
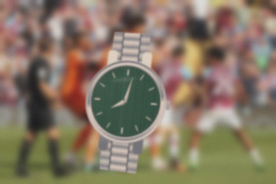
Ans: 8:02
